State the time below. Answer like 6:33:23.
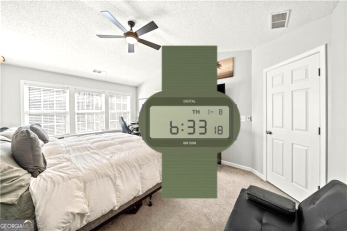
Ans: 6:33:18
